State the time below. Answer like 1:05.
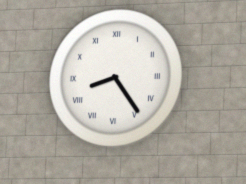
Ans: 8:24
